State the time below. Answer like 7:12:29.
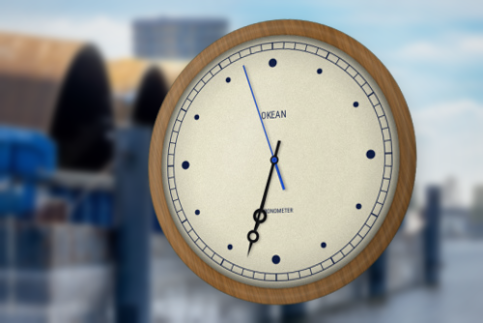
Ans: 6:32:57
